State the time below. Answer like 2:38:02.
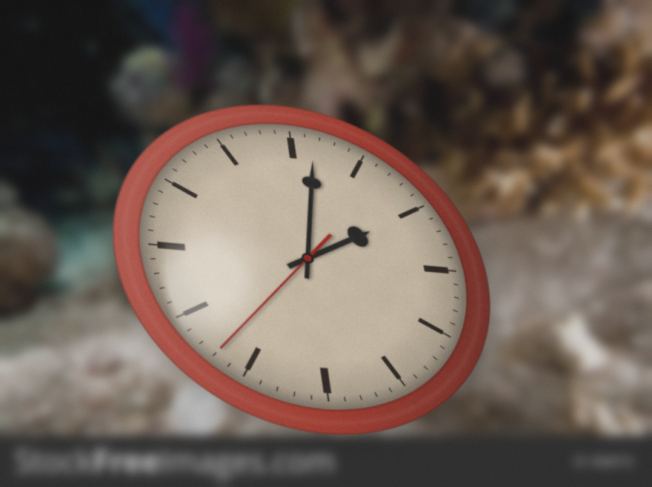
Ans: 2:01:37
